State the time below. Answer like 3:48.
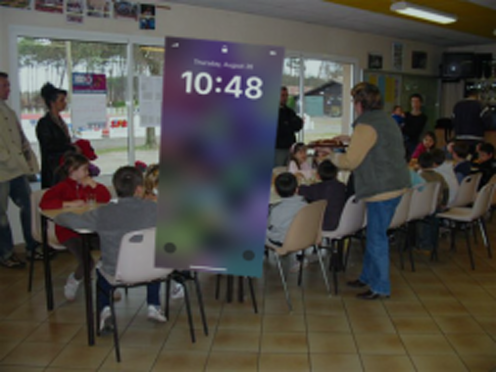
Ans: 10:48
